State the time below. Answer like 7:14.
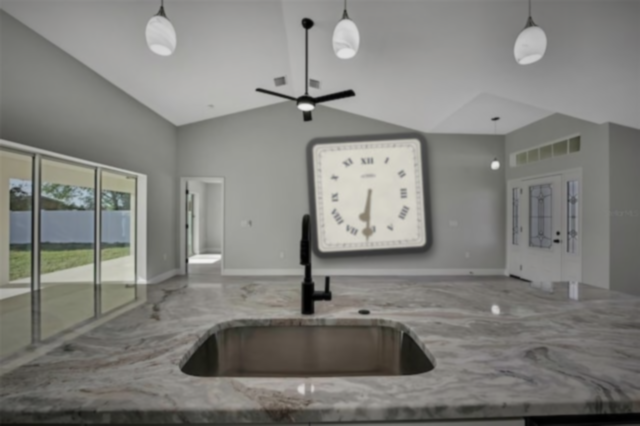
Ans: 6:31
